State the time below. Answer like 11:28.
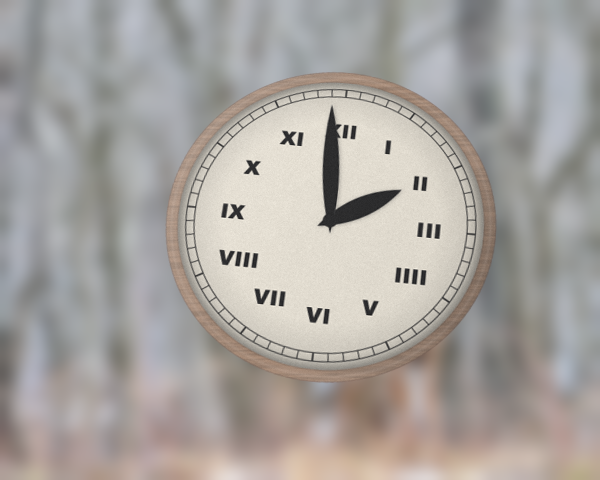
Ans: 1:59
